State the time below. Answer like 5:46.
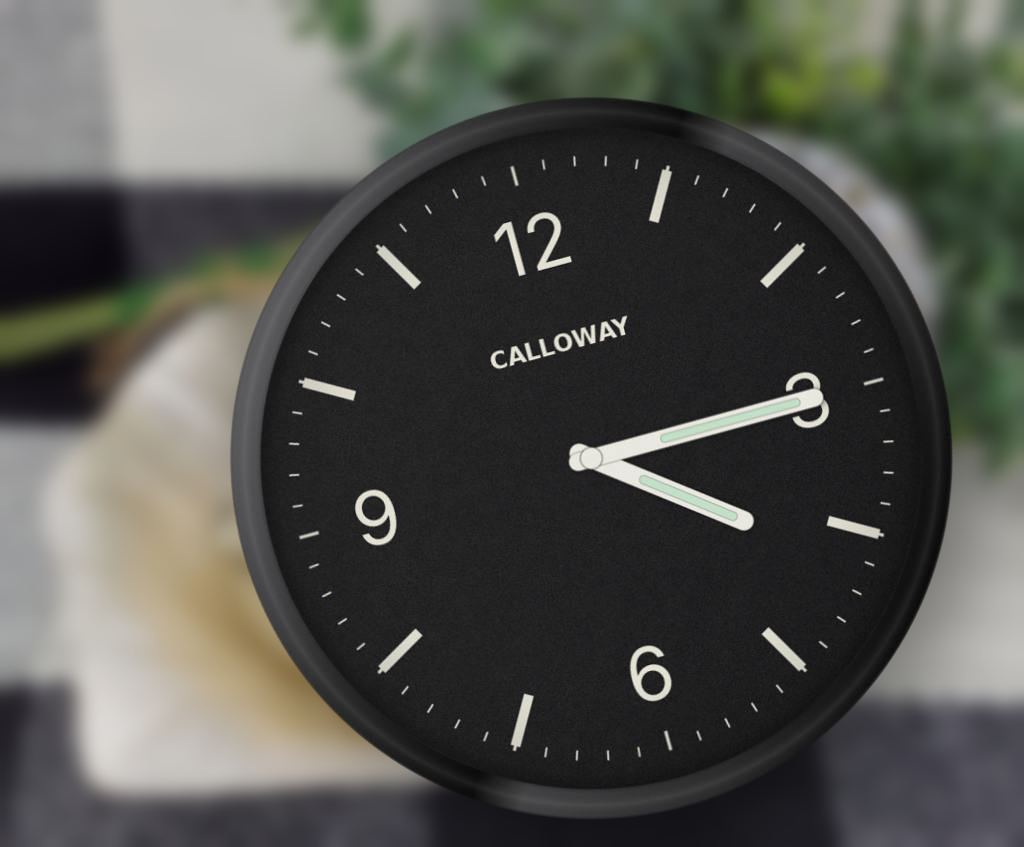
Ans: 4:15
